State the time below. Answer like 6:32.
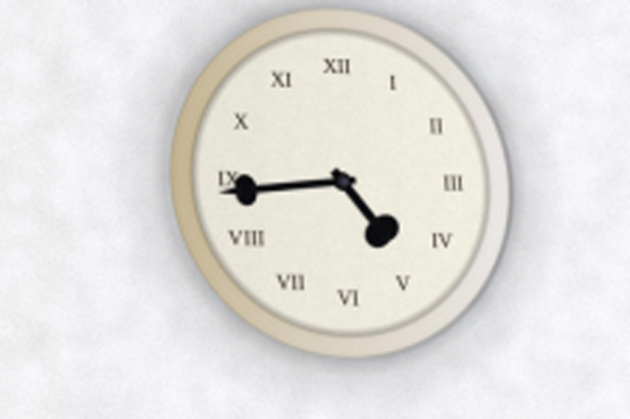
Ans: 4:44
